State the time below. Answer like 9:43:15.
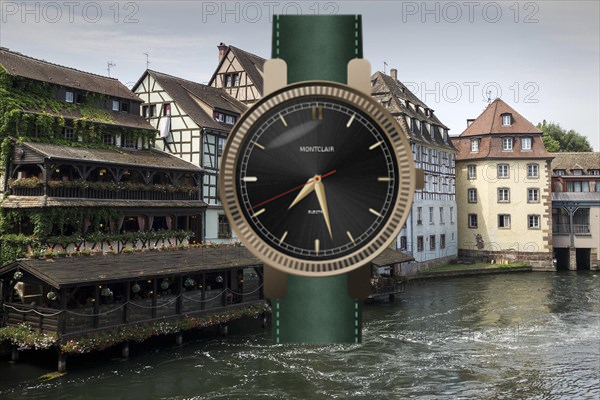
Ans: 7:27:41
